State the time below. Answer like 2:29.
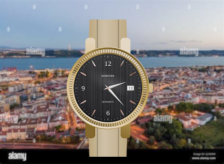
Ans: 2:23
